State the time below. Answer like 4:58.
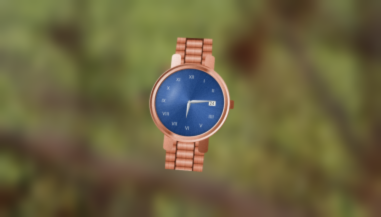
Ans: 6:14
